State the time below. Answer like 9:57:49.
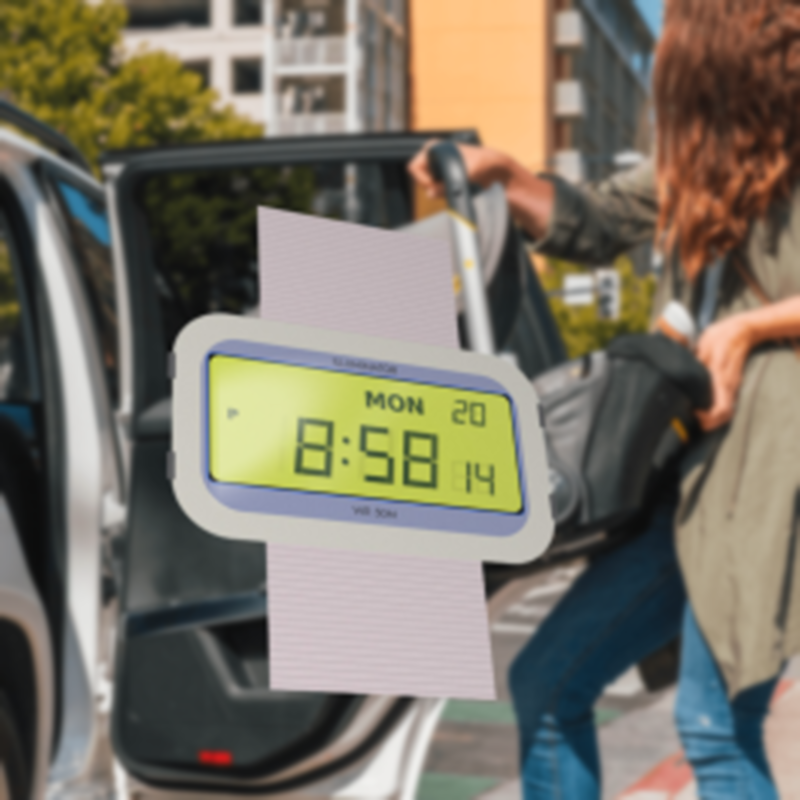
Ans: 8:58:14
